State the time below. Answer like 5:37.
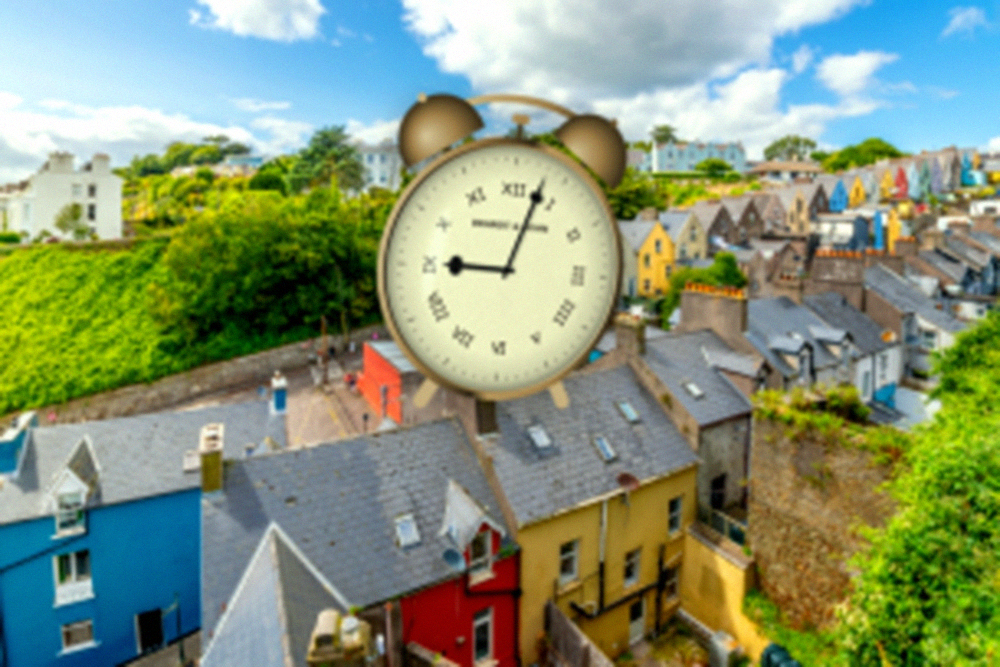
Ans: 9:03
